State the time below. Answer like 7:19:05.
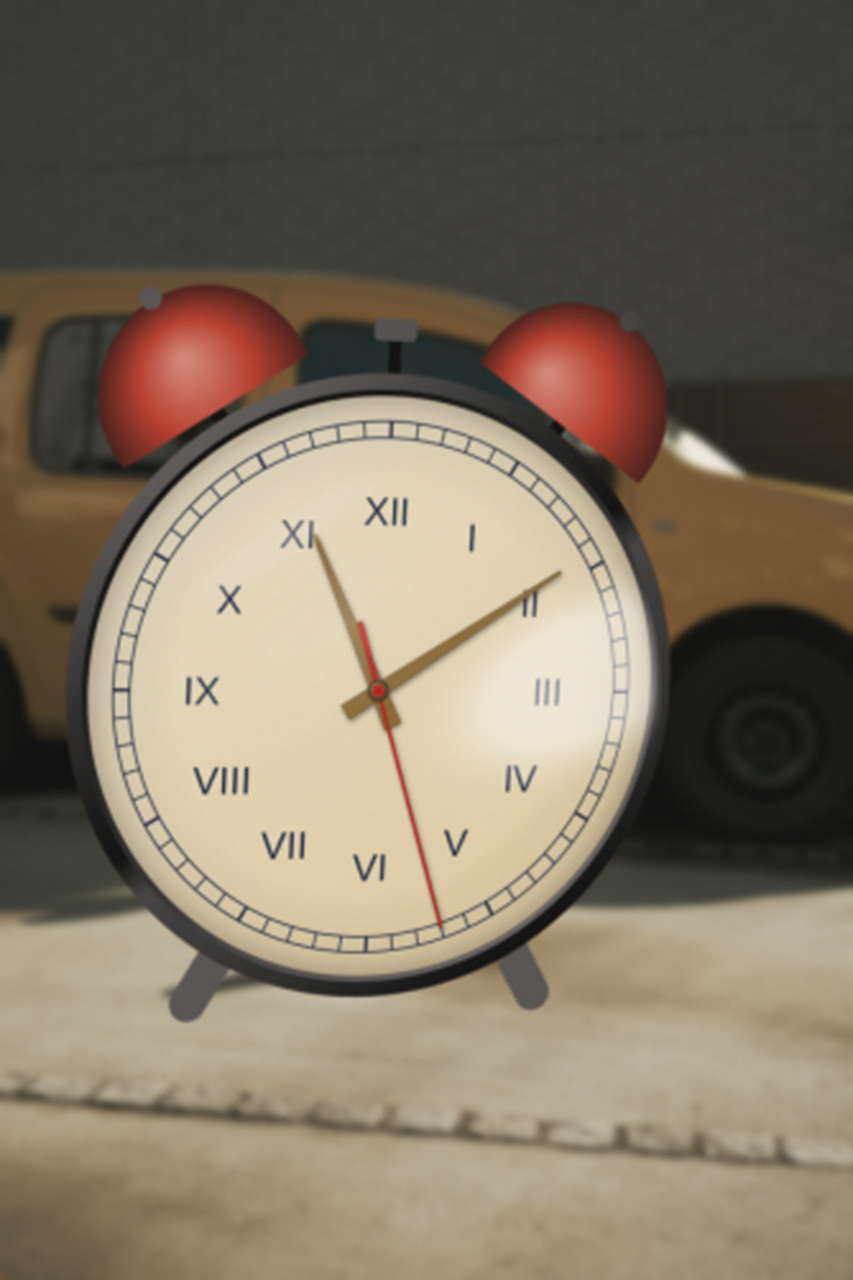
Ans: 11:09:27
